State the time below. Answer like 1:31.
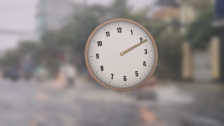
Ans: 2:11
